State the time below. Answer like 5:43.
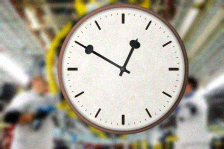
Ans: 12:50
